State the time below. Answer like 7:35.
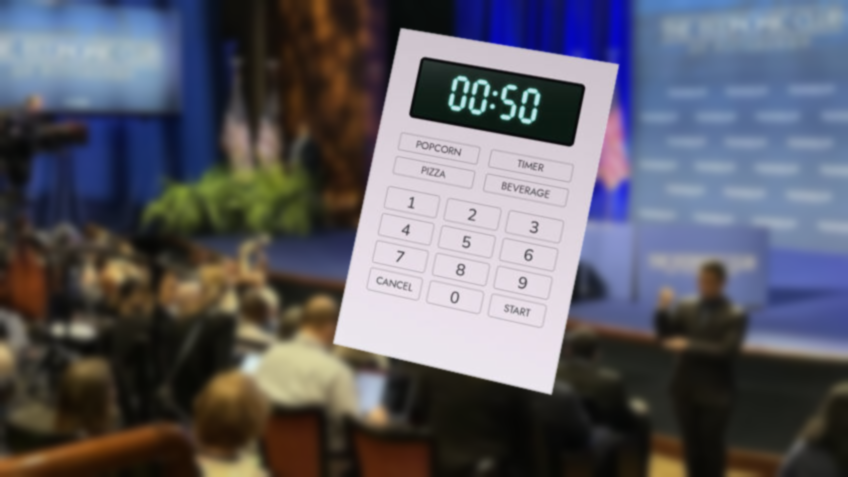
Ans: 0:50
